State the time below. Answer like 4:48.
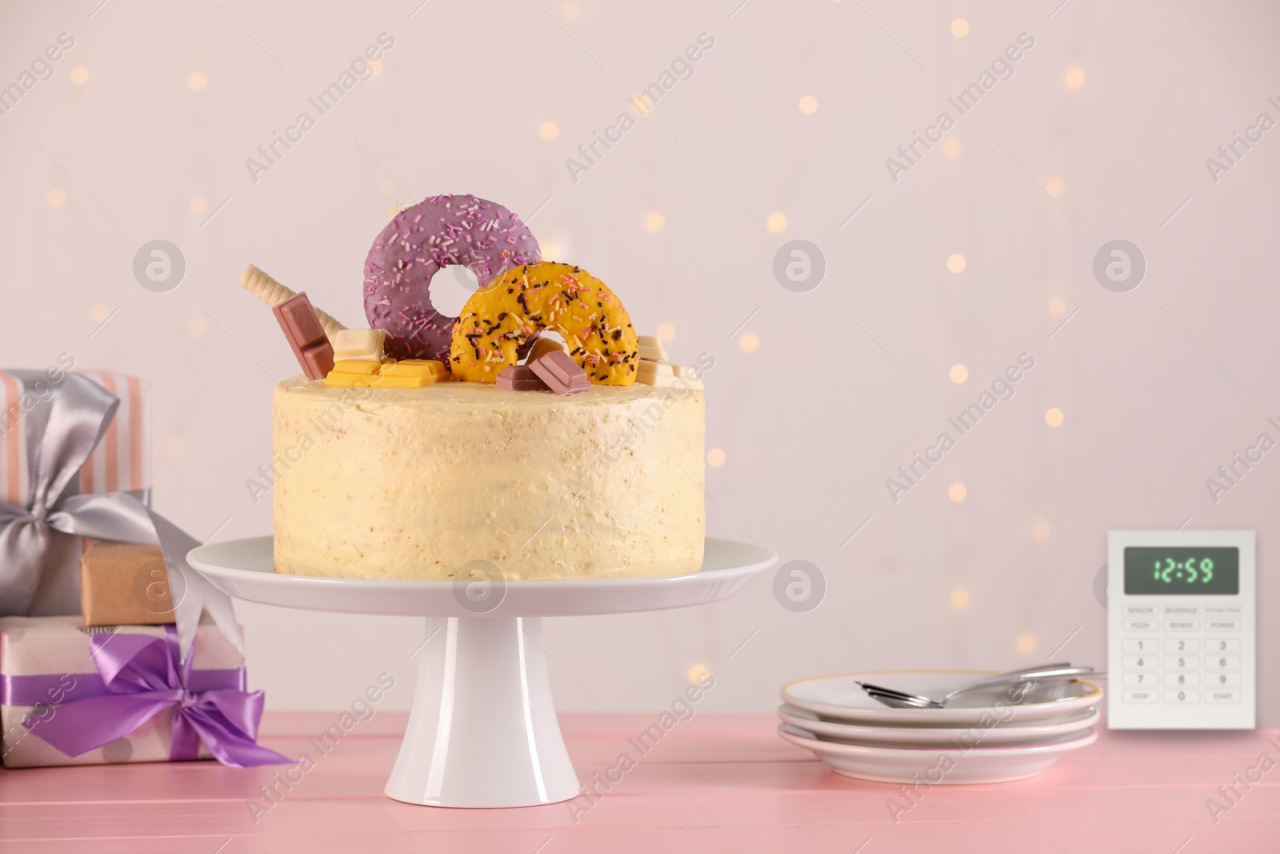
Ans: 12:59
